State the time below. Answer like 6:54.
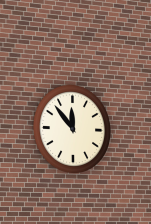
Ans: 11:53
